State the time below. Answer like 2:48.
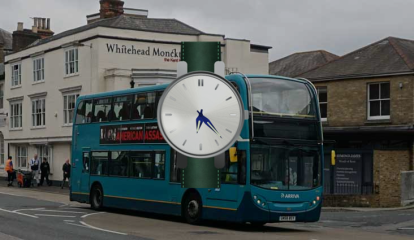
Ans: 6:23
